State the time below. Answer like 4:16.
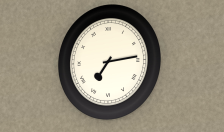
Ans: 7:14
